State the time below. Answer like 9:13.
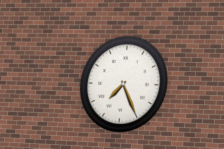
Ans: 7:25
